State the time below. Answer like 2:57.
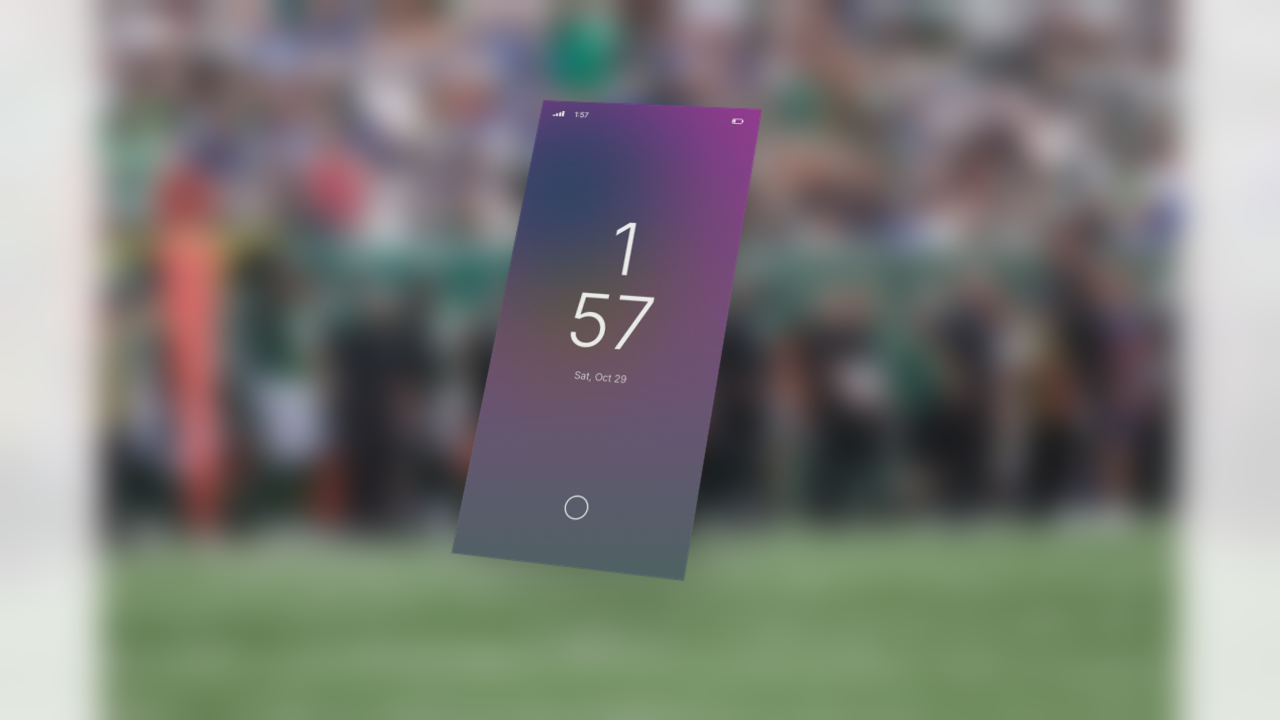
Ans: 1:57
